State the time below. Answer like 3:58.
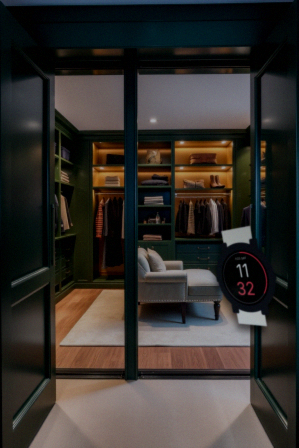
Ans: 11:32
